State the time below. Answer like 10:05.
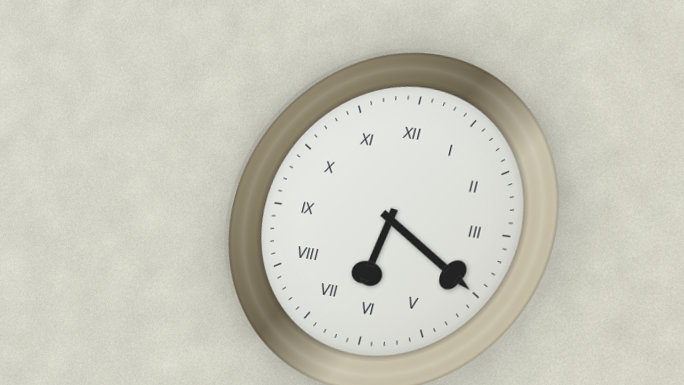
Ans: 6:20
